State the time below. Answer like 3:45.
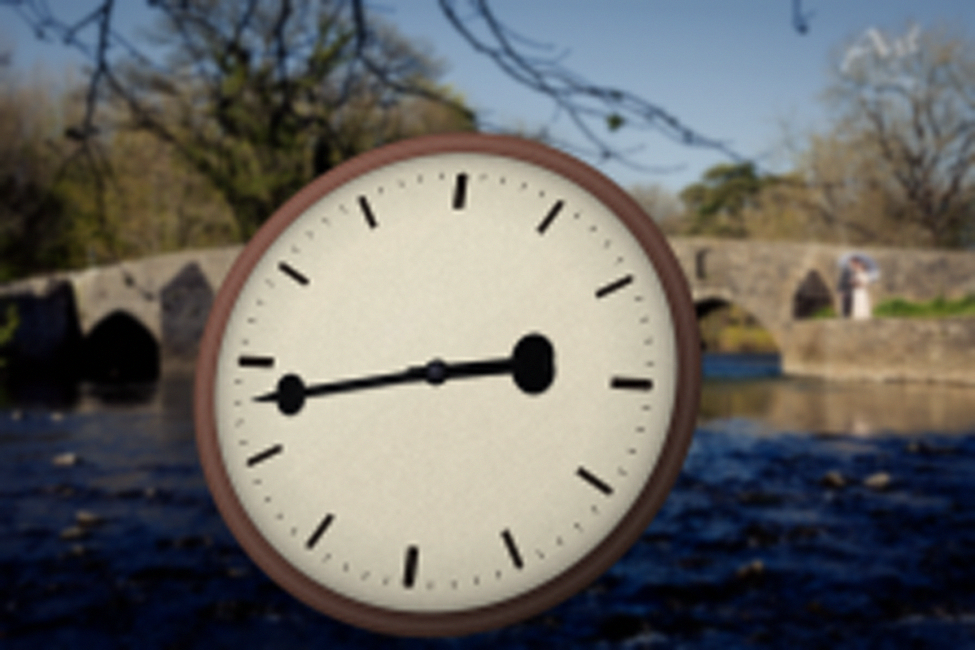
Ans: 2:43
